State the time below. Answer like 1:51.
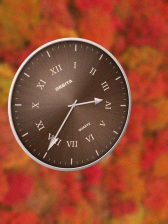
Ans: 3:40
